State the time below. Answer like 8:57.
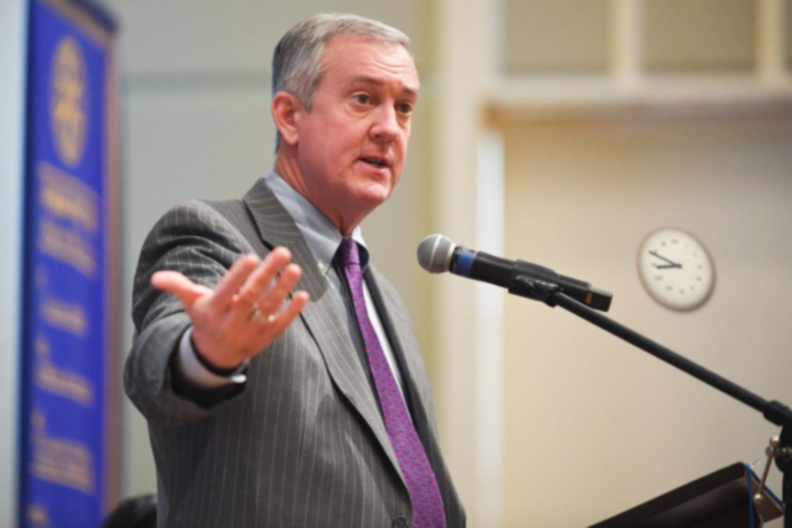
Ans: 8:49
